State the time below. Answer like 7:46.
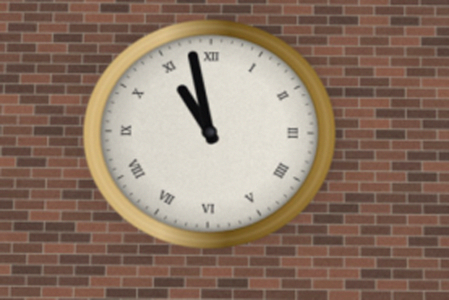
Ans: 10:58
